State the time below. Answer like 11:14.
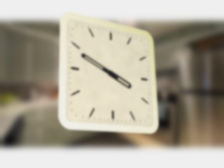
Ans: 3:49
